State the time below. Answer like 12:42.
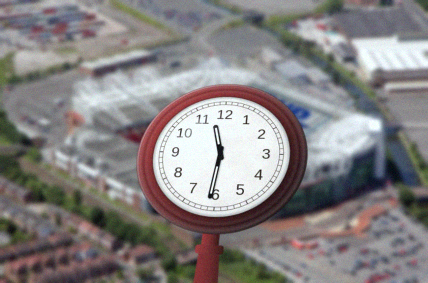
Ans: 11:31
